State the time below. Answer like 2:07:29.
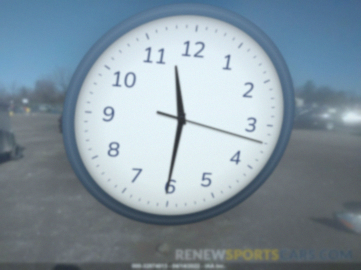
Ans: 11:30:17
